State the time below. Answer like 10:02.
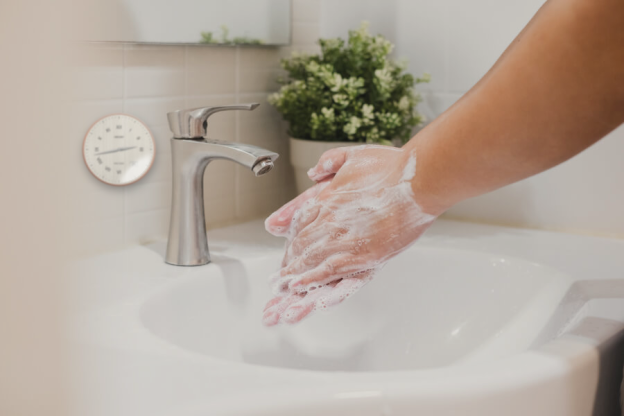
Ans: 2:43
